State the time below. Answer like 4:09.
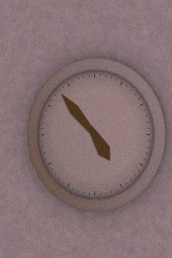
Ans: 4:53
